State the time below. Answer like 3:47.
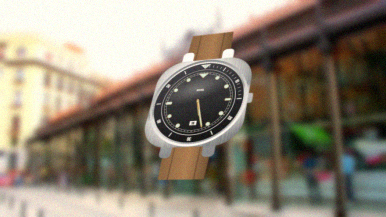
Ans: 5:27
